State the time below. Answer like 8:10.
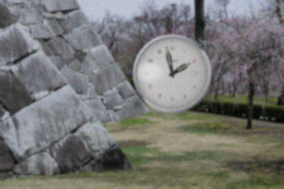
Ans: 1:58
